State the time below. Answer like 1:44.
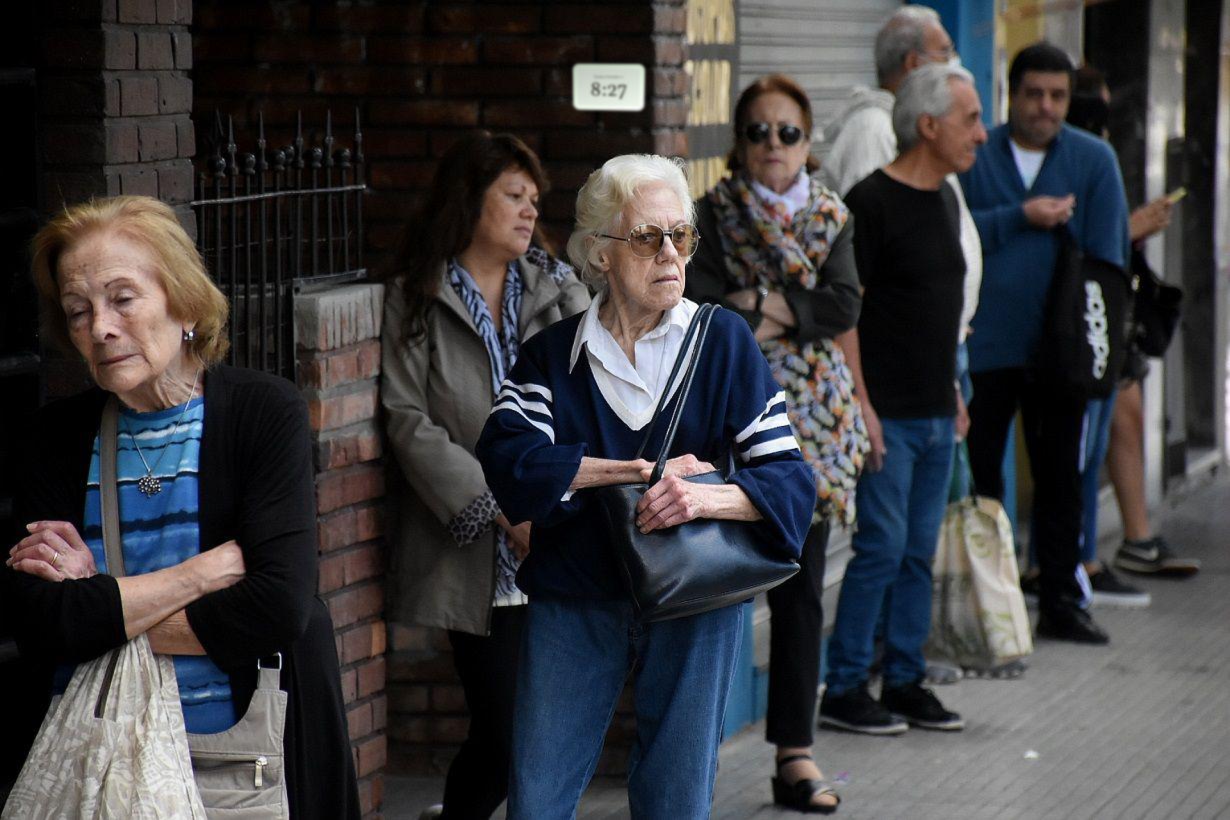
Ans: 8:27
